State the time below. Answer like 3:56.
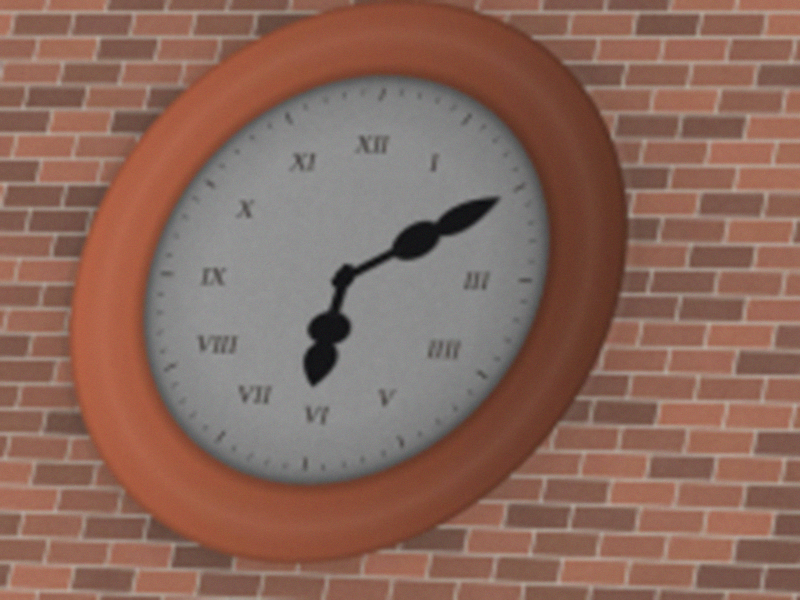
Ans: 6:10
